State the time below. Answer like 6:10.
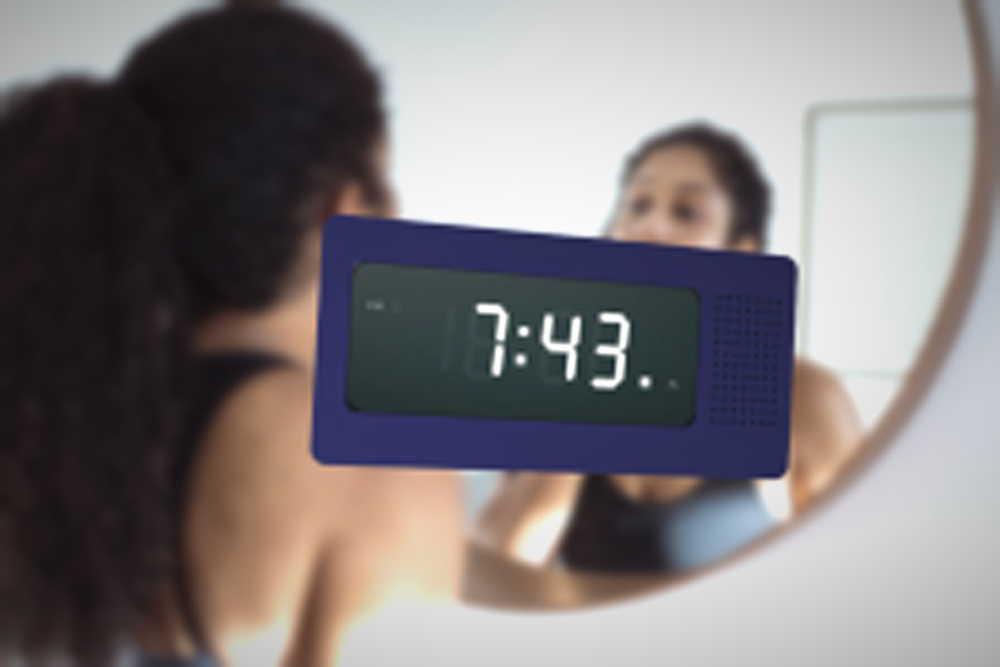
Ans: 7:43
